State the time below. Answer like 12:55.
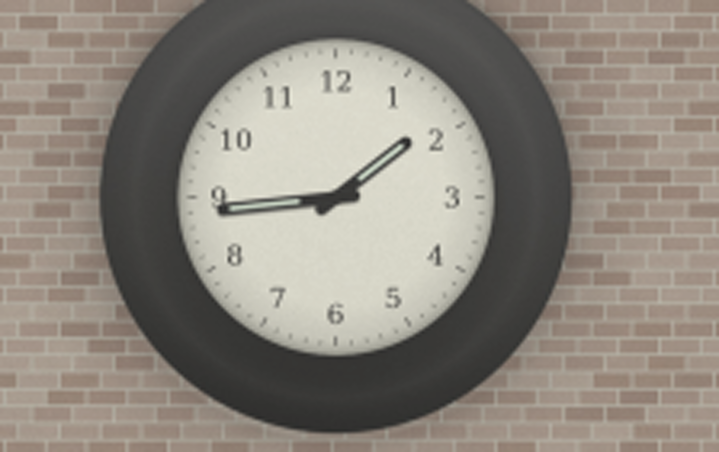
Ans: 1:44
